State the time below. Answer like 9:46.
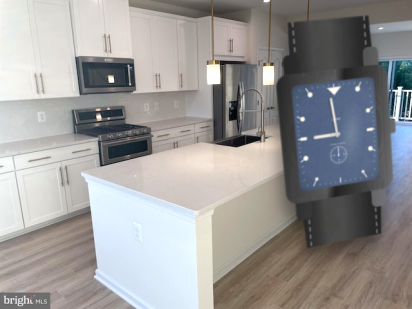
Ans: 8:59
